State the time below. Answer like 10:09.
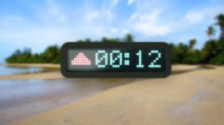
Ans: 0:12
